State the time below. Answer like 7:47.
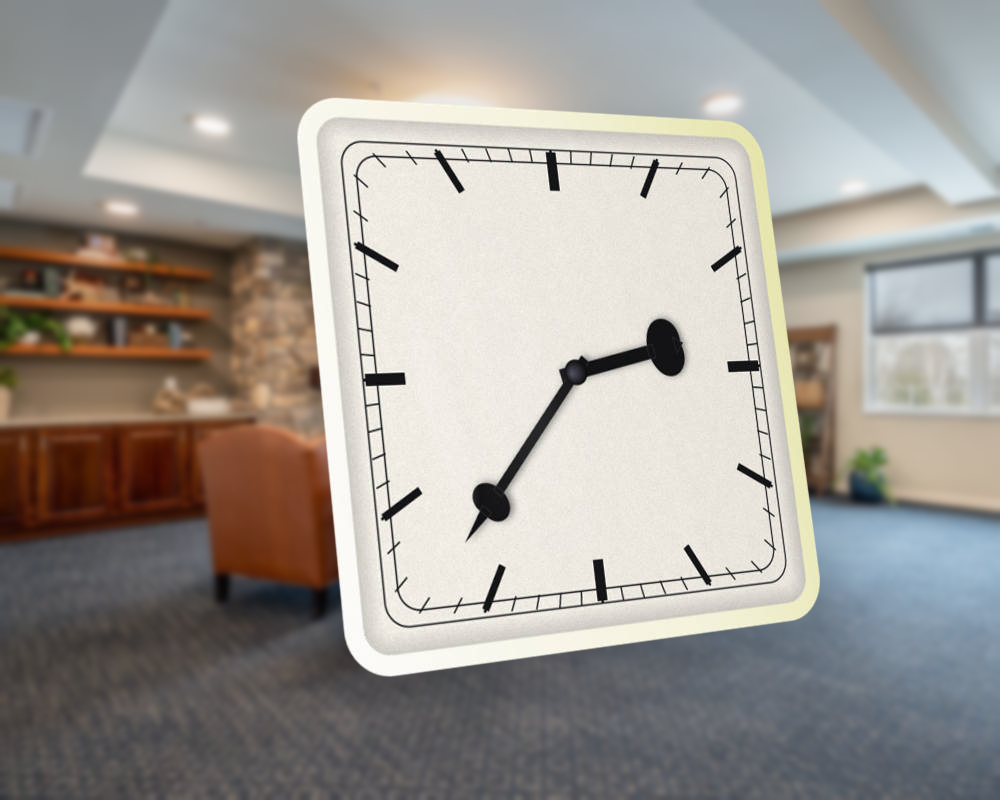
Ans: 2:37
